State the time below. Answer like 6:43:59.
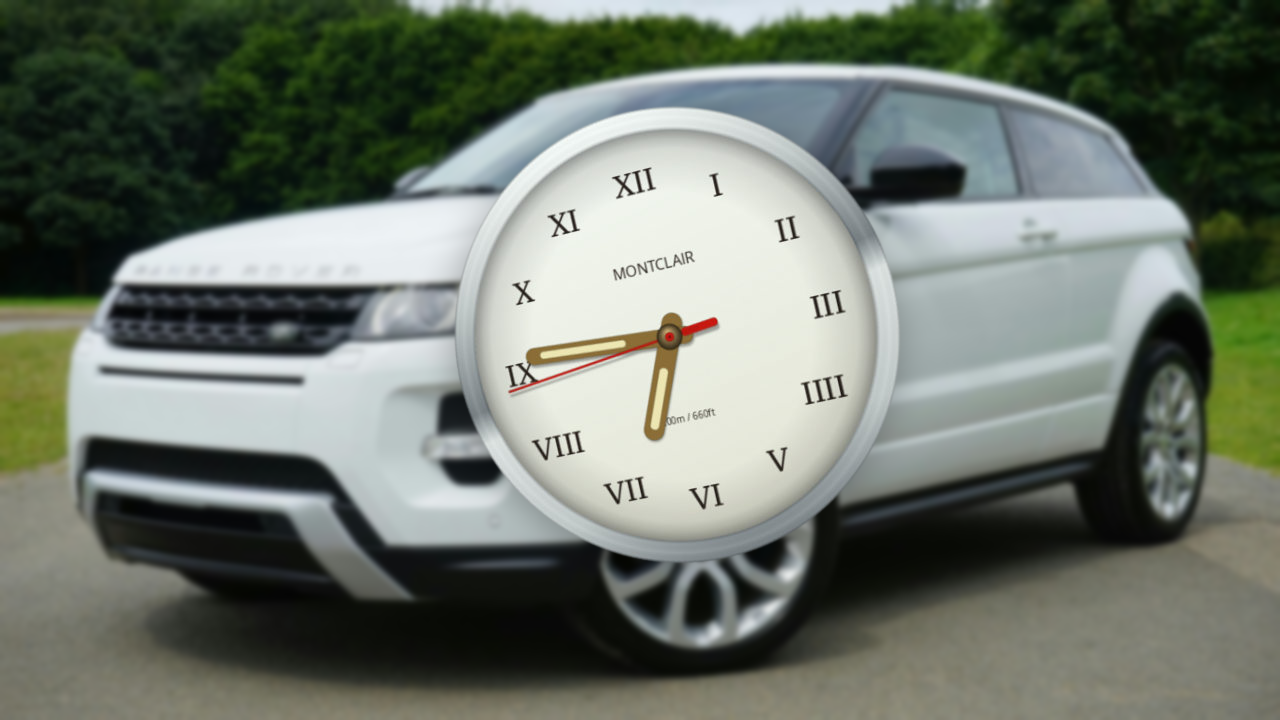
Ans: 6:45:44
